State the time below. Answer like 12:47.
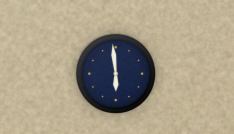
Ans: 5:59
